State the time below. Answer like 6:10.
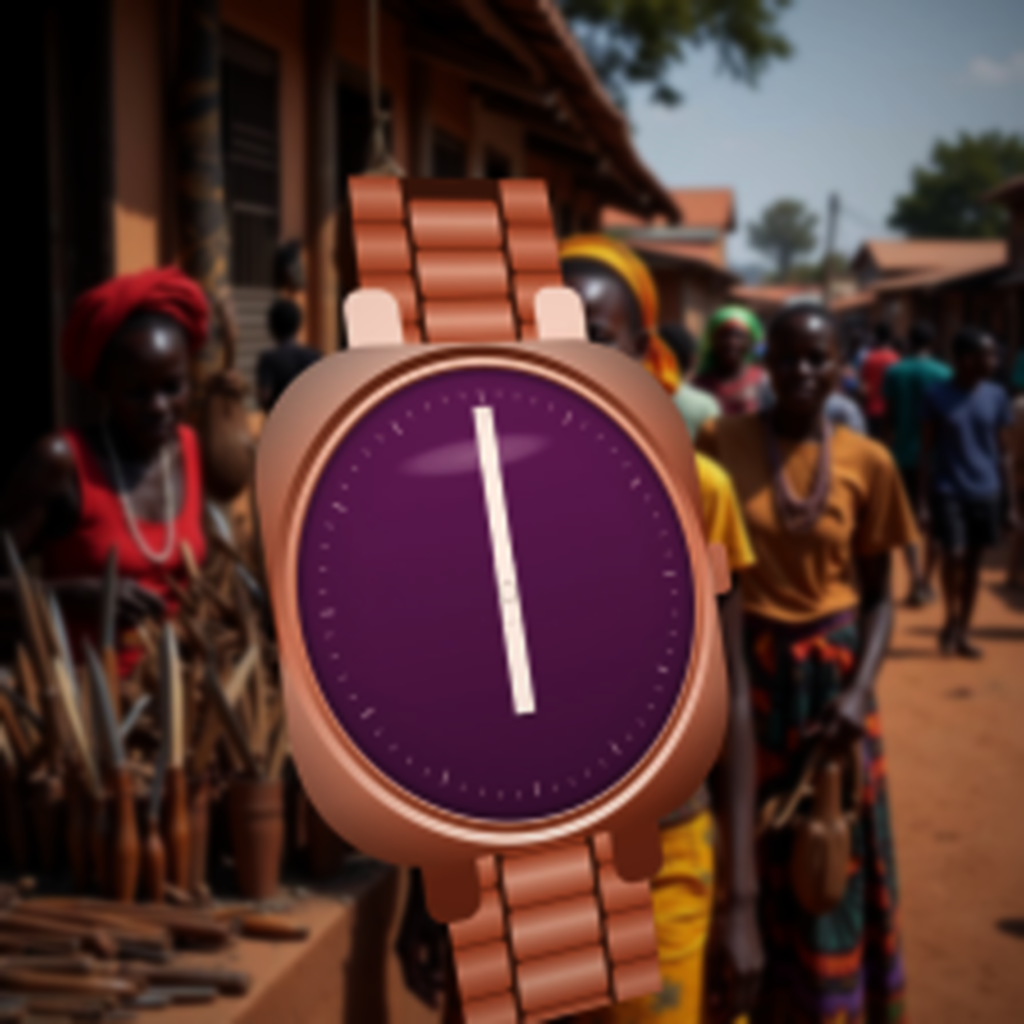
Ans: 6:00
